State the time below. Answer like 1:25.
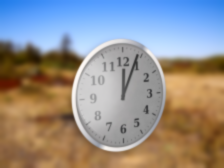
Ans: 12:04
